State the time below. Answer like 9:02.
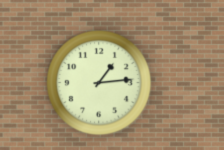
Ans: 1:14
